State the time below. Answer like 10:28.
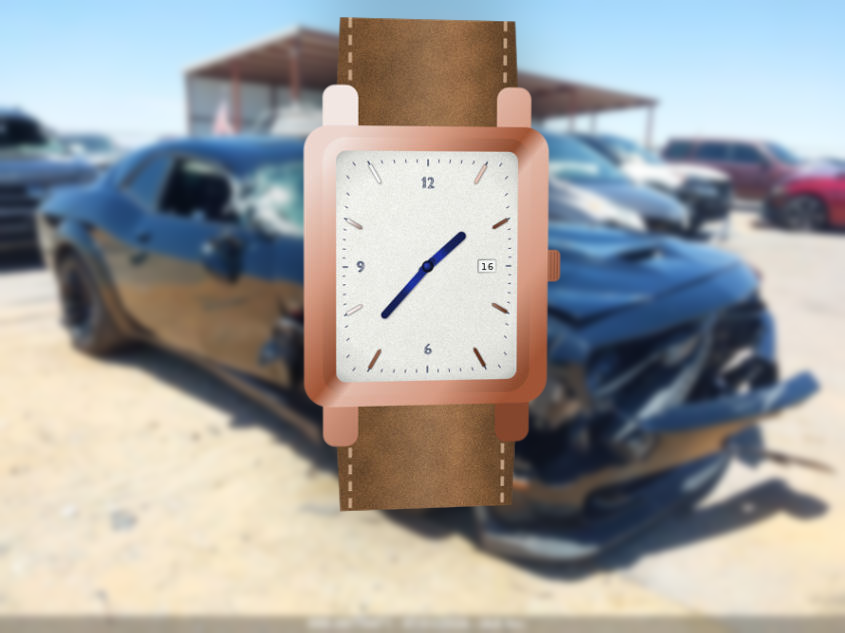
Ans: 1:37
